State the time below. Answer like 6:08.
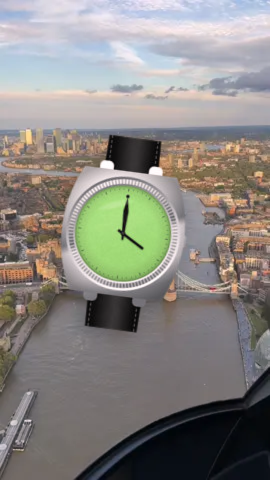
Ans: 4:00
